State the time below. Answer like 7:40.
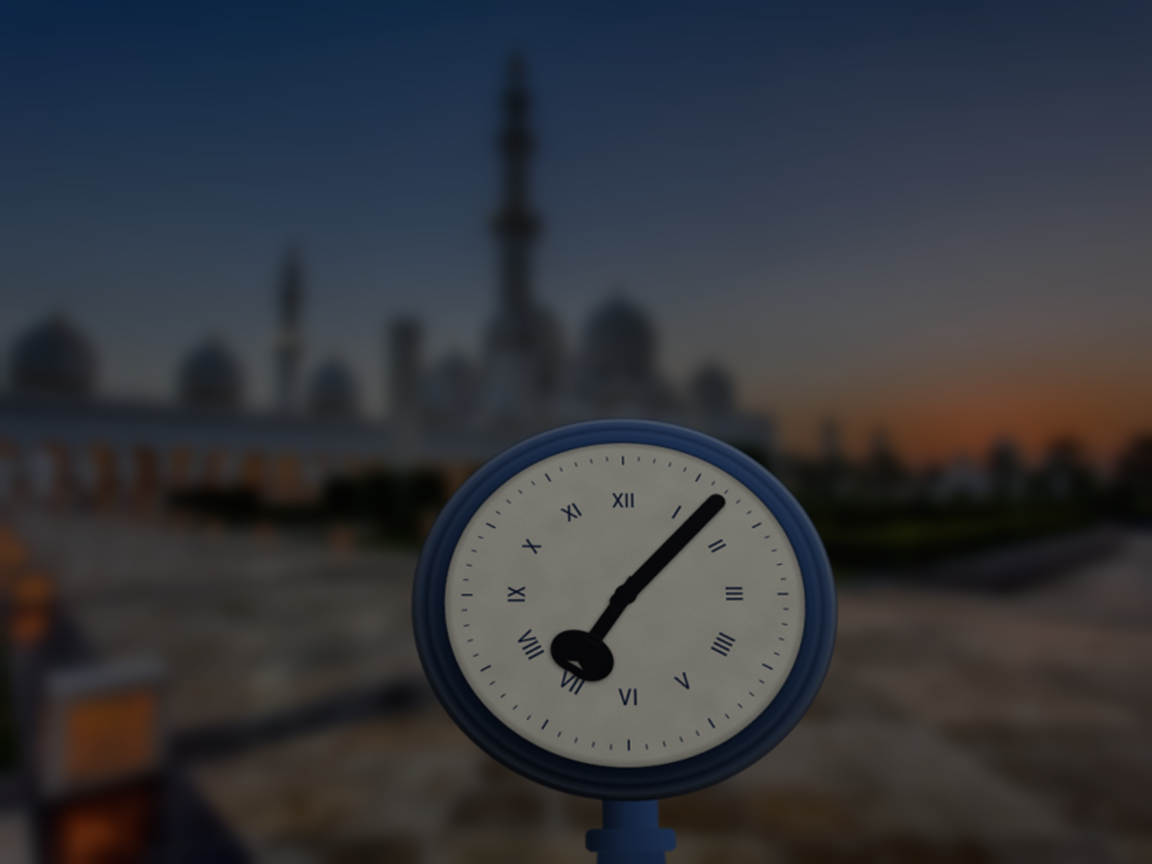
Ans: 7:07
